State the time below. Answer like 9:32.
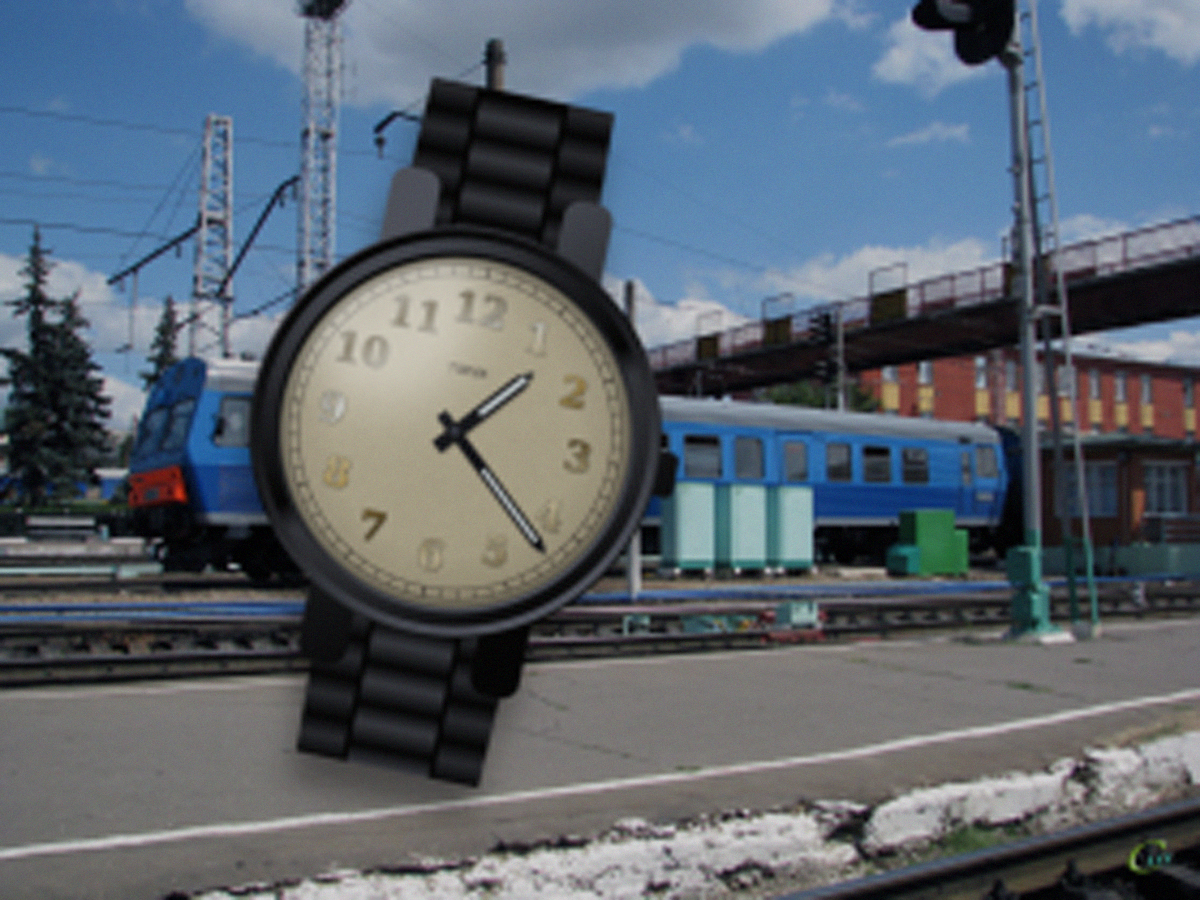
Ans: 1:22
